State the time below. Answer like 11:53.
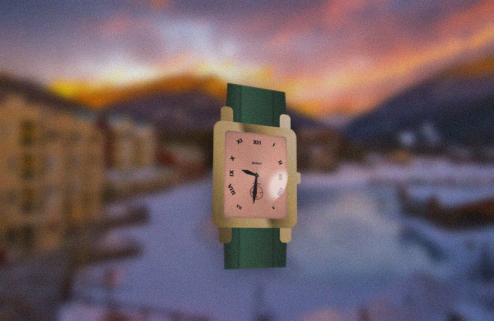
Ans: 9:31
